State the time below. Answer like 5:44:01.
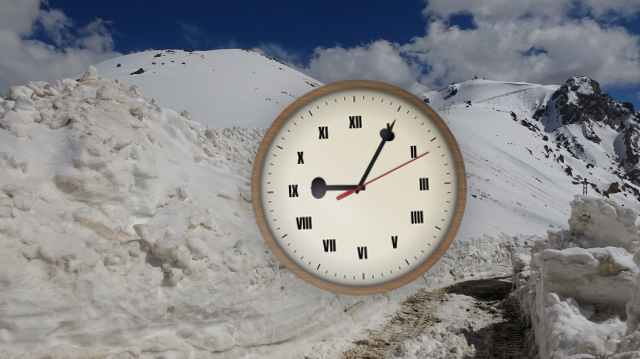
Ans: 9:05:11
